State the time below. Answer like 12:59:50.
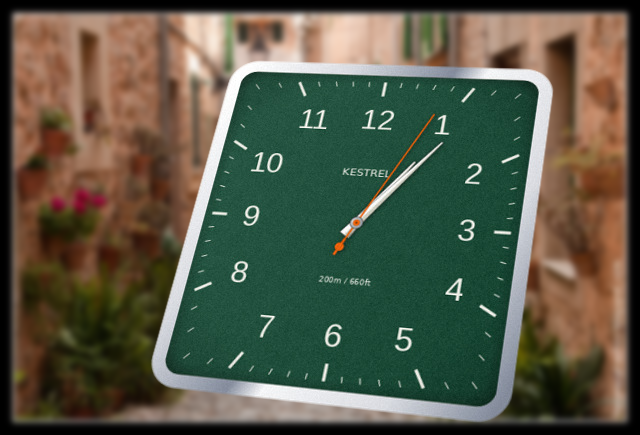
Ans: 1:06:04
